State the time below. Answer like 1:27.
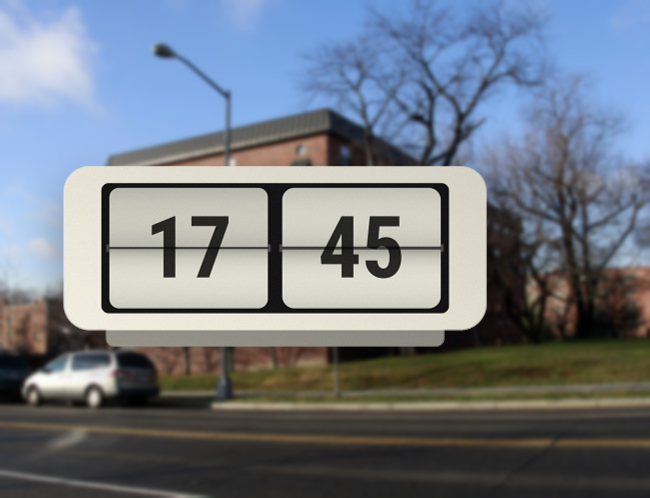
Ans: 17:45
